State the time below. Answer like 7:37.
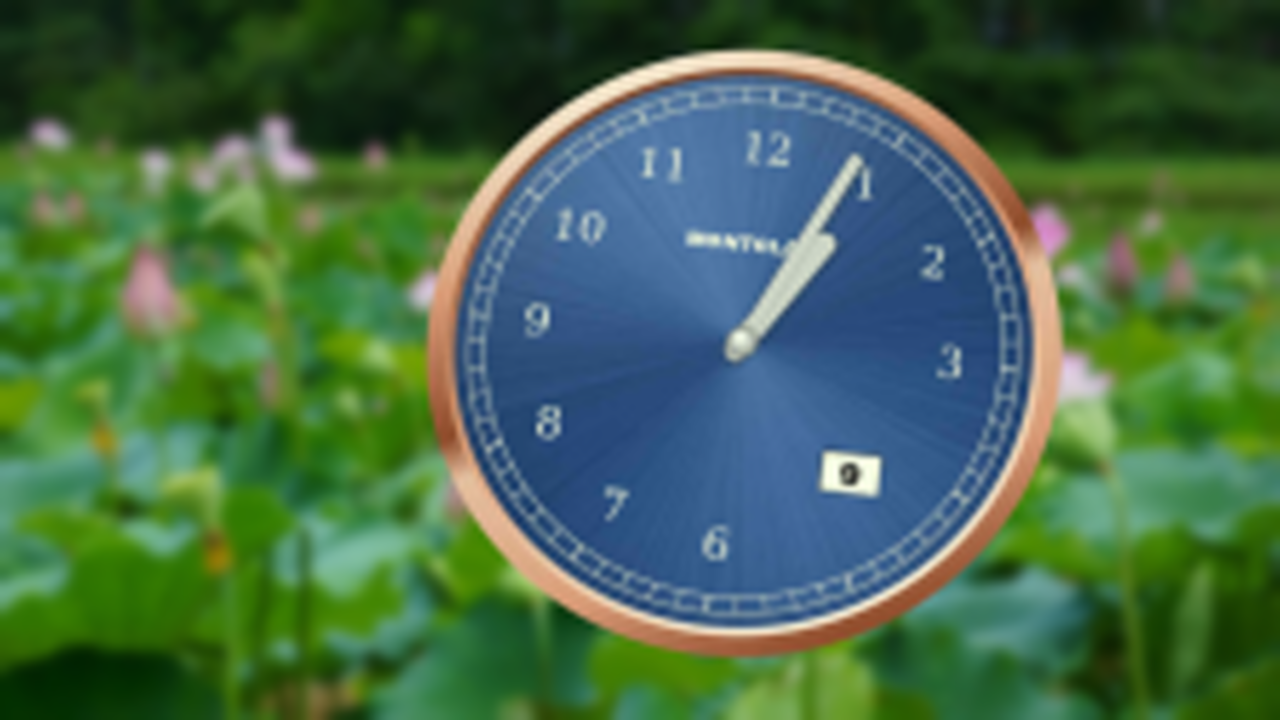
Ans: 1:04
